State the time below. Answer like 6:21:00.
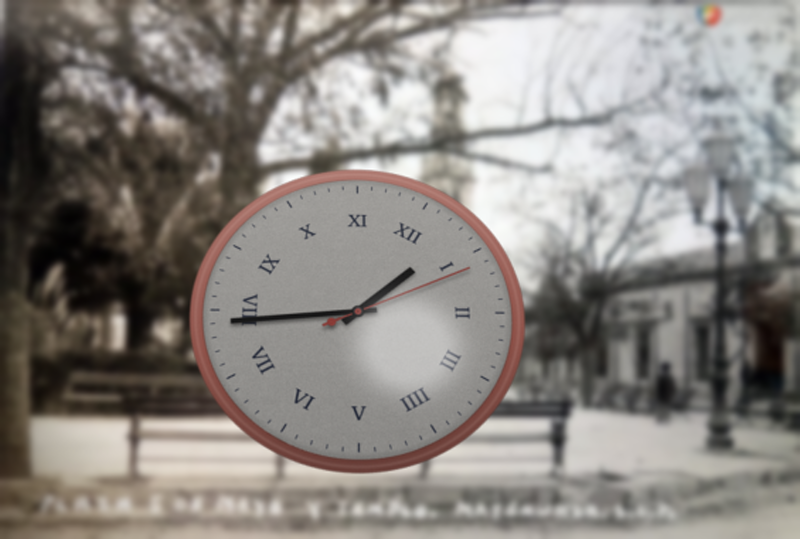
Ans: 12:39:06
